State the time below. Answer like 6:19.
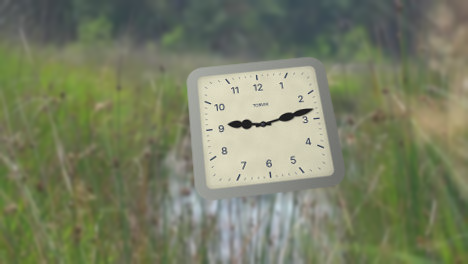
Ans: 9:13
